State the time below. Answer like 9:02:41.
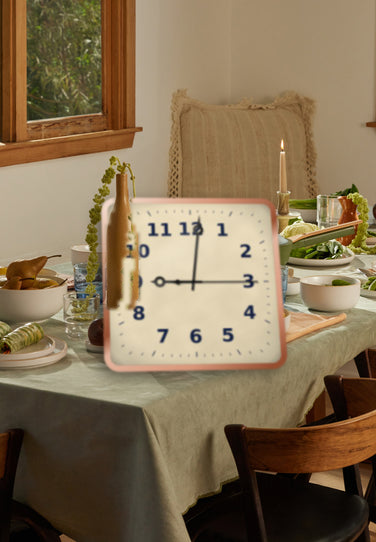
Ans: 9:01:15
